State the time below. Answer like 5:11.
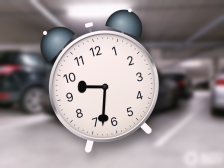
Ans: 9:33
